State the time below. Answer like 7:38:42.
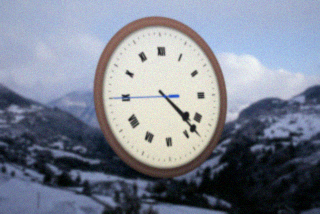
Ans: 4:22:45
